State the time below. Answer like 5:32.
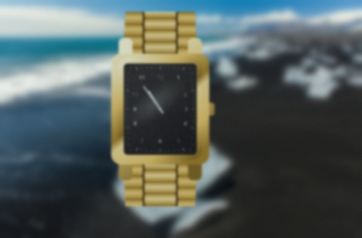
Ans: 10:54
